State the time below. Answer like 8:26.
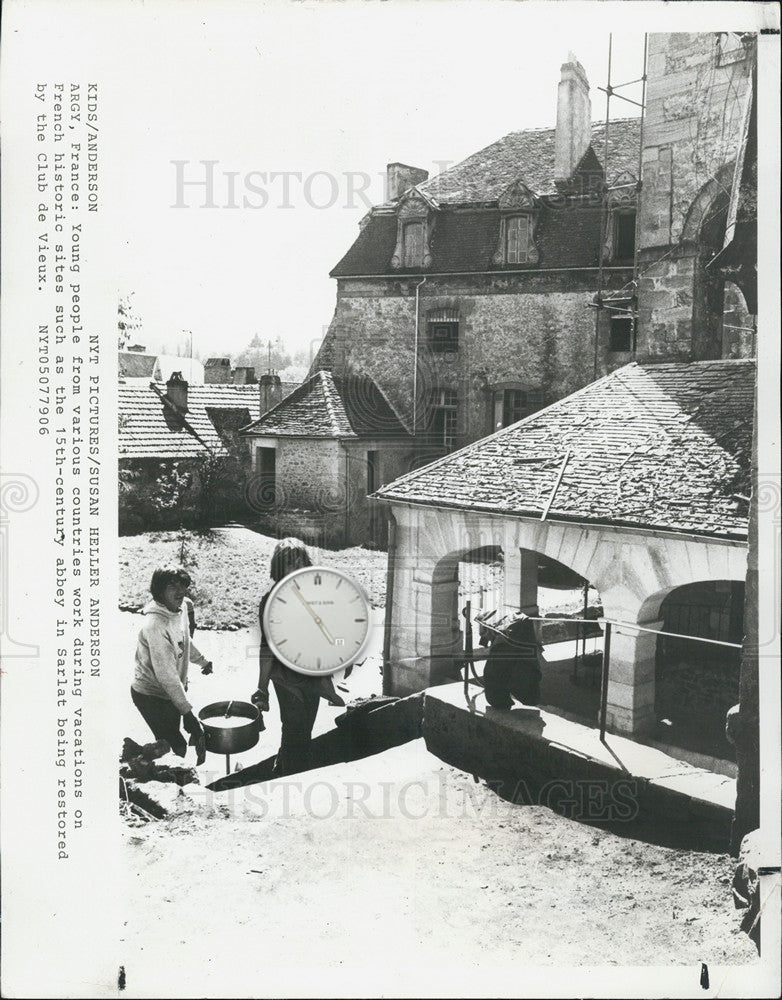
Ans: 4:54
